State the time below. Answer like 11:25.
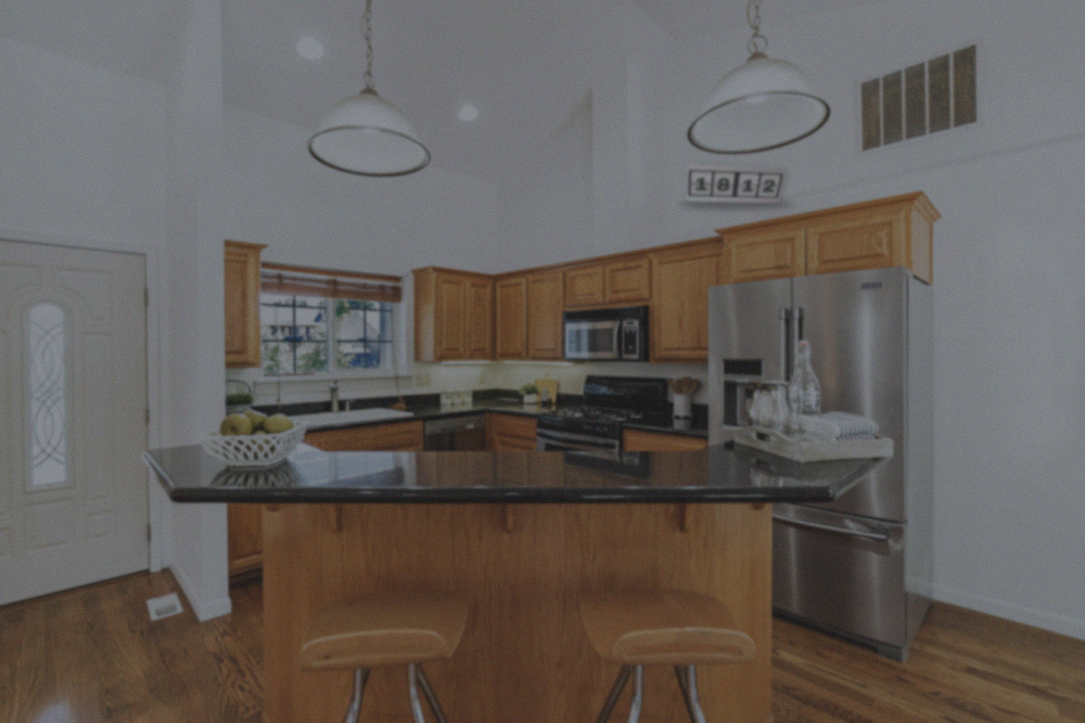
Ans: 18:12
